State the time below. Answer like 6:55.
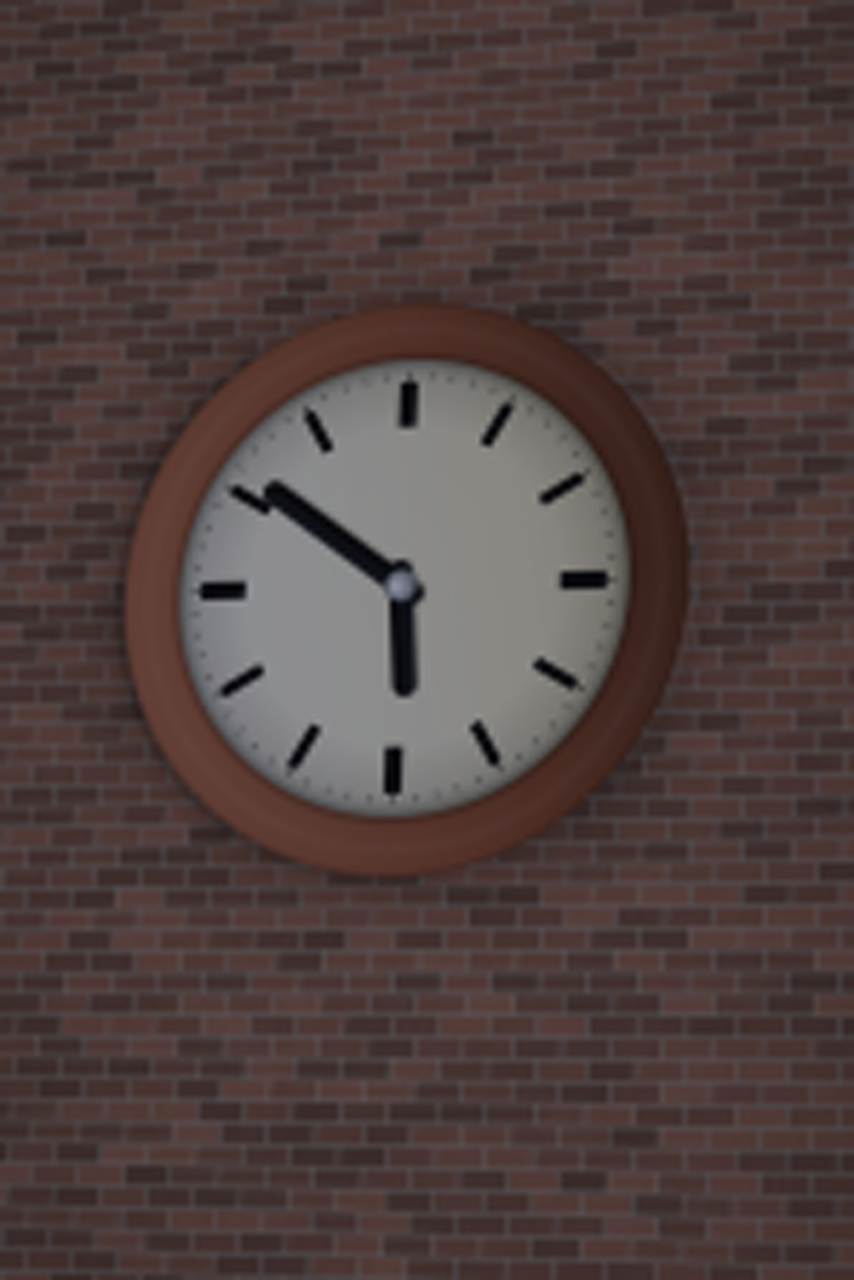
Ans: 5:51
